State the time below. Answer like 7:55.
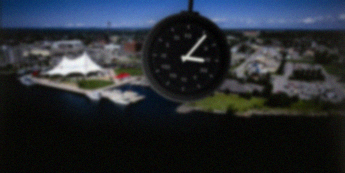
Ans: 3:06
